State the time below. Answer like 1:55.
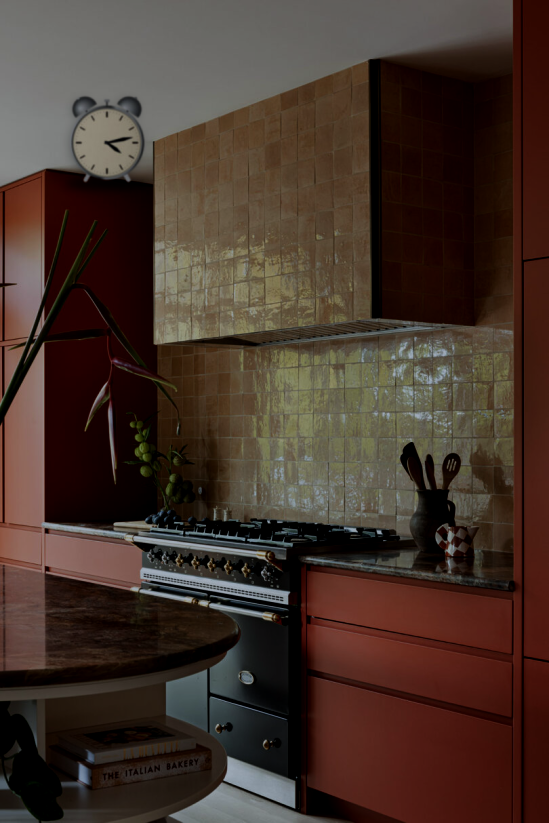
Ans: 4:13
